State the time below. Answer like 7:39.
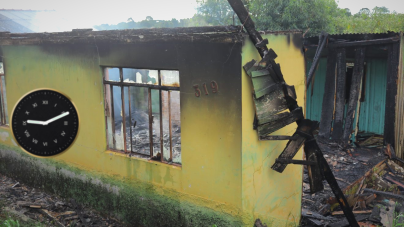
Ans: 9:11
